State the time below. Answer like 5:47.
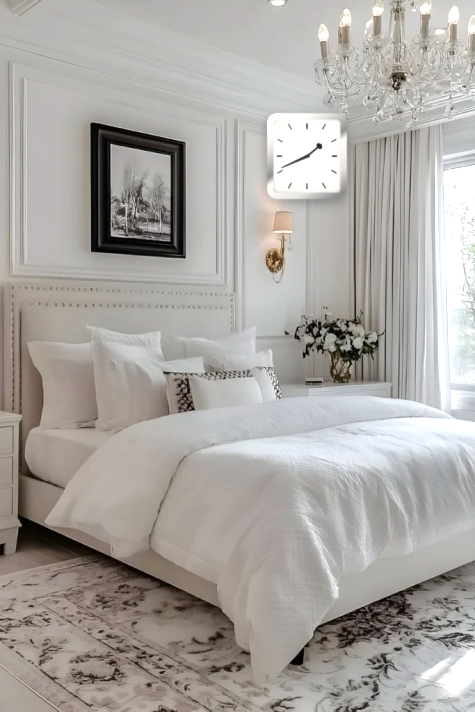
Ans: 1:41
